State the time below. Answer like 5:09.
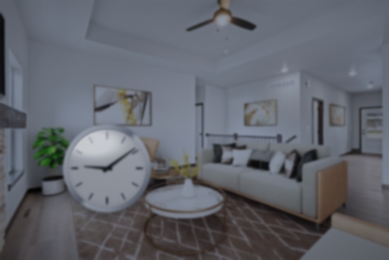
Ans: 9:09
